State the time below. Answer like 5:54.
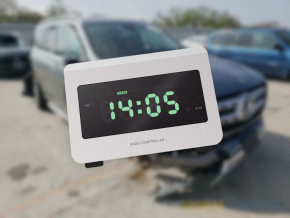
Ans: 14:05
